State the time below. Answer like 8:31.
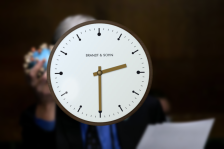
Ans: 2:30
